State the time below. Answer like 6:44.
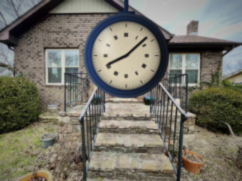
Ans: 8:08
